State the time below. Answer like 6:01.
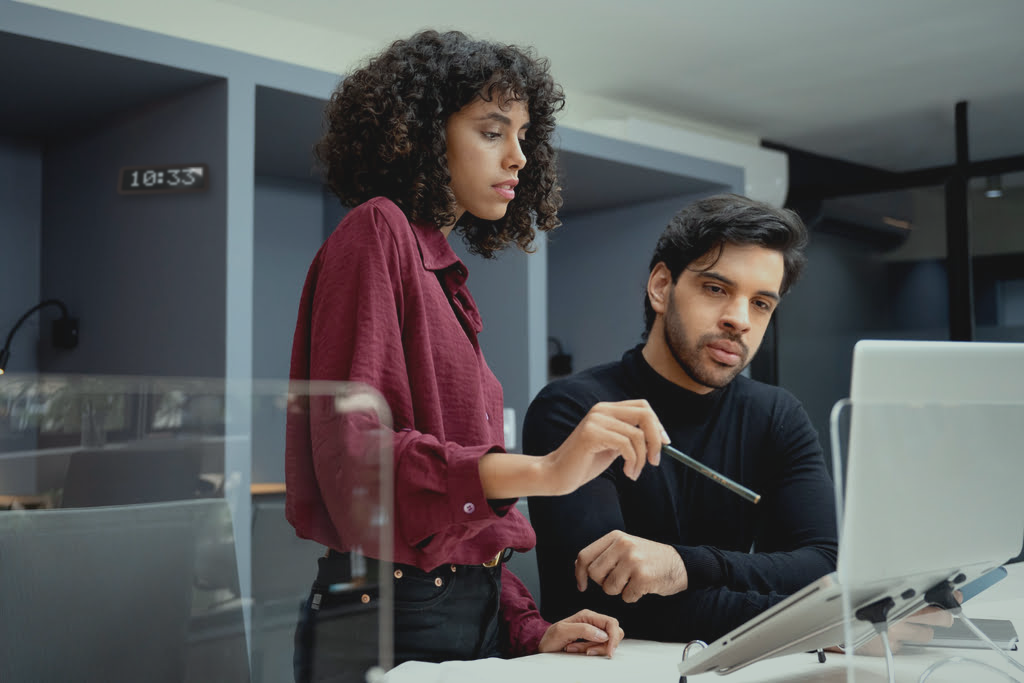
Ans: 10:33
